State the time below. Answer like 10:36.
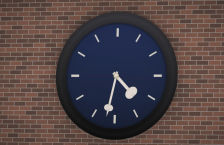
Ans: 4:32
